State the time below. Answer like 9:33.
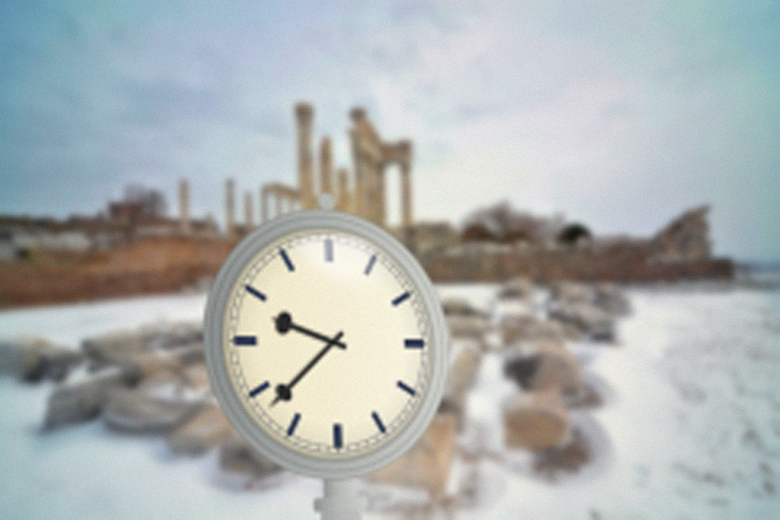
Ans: 9:38
